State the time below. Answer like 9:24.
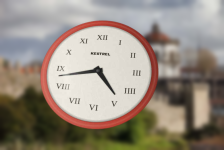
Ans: 4:43
